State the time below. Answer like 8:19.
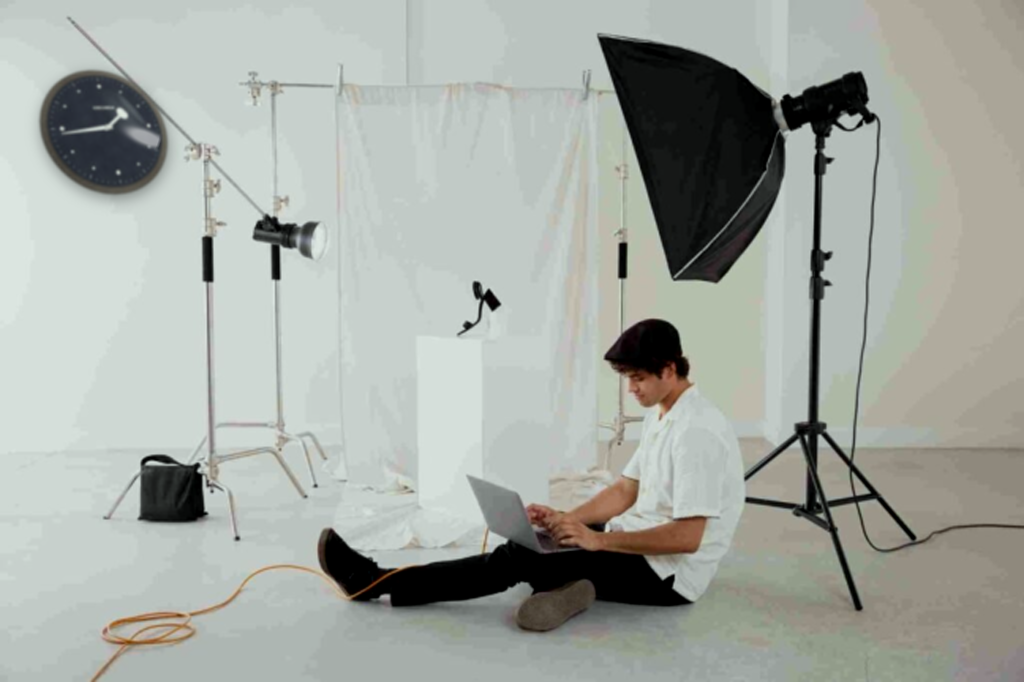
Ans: 1:44
